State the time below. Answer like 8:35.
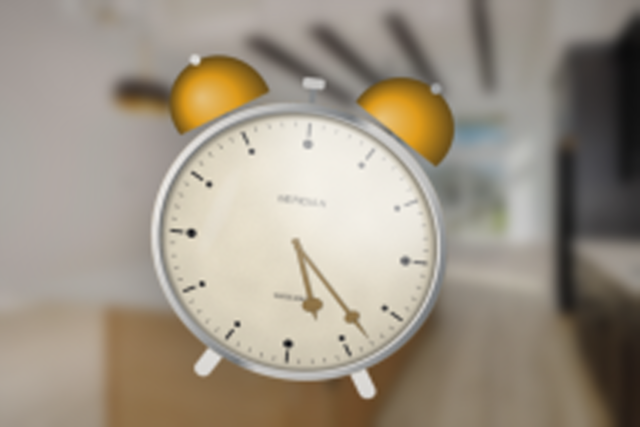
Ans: 5:23
